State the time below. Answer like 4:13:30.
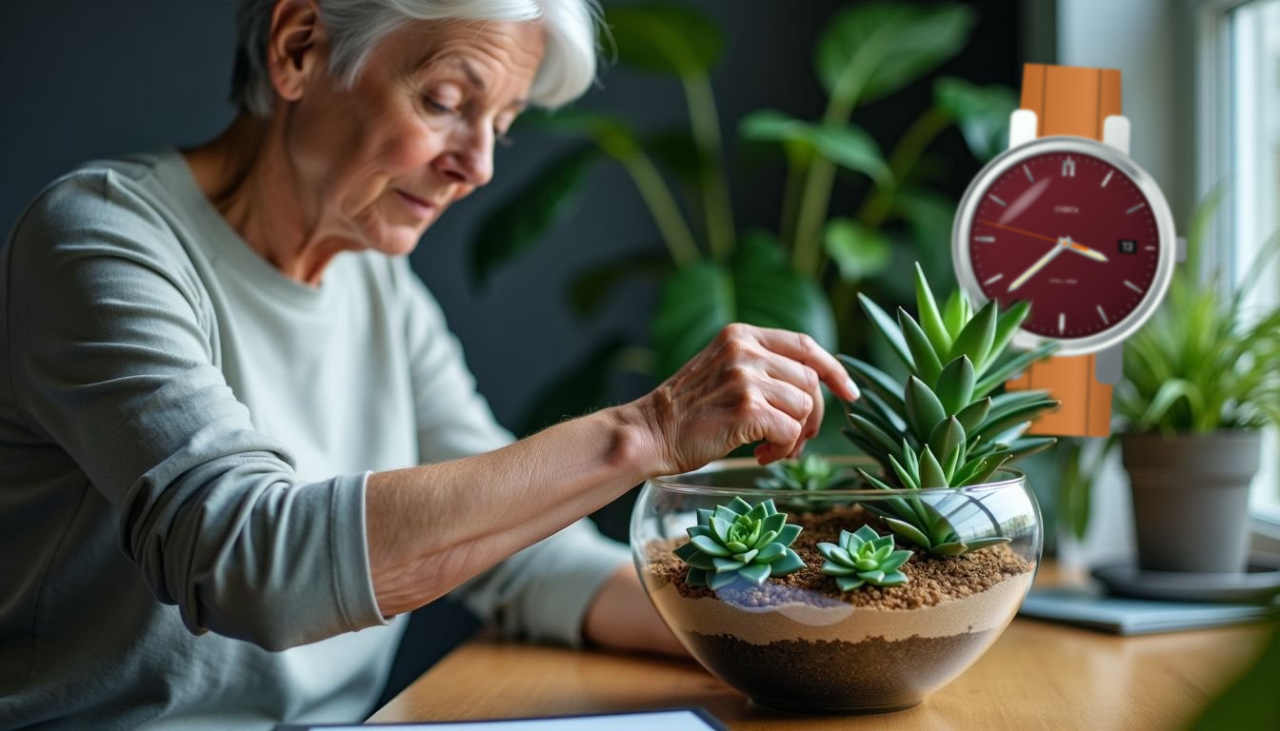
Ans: 3:37:47
